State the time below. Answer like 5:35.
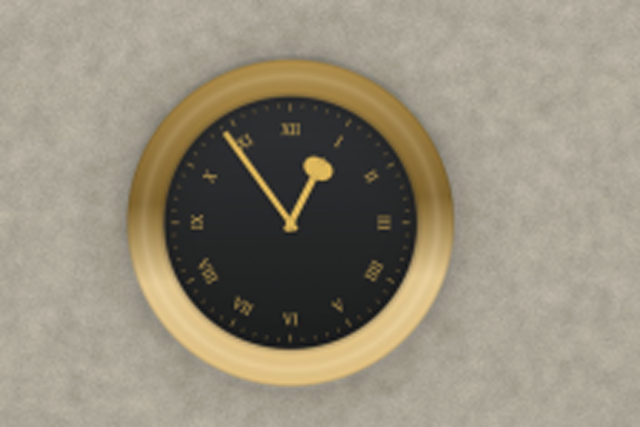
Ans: 12:54
